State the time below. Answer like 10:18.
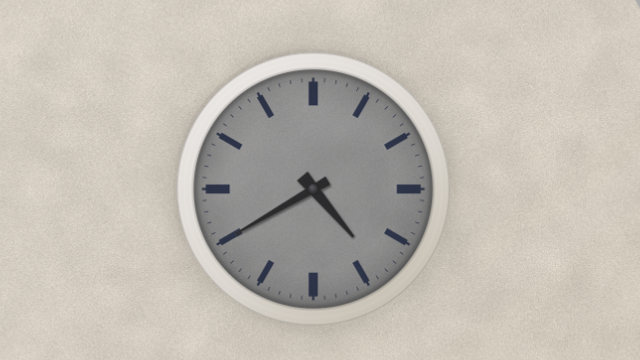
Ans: 4:40
